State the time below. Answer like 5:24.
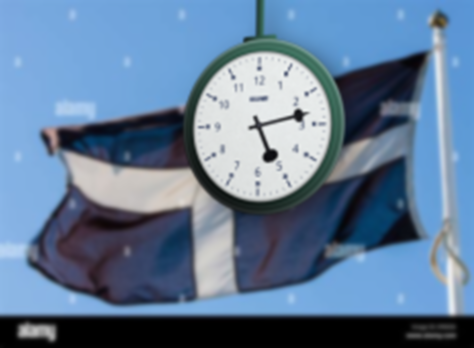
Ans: 5:13
